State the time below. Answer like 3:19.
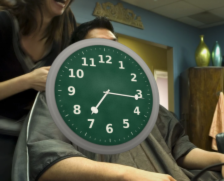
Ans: 7:16
